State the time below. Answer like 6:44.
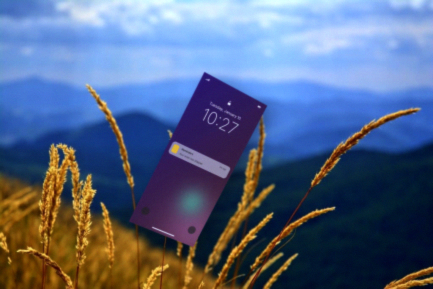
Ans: 10:27
